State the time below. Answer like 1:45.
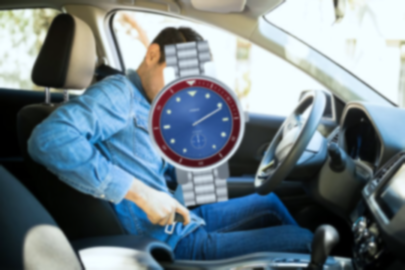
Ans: 2:11
